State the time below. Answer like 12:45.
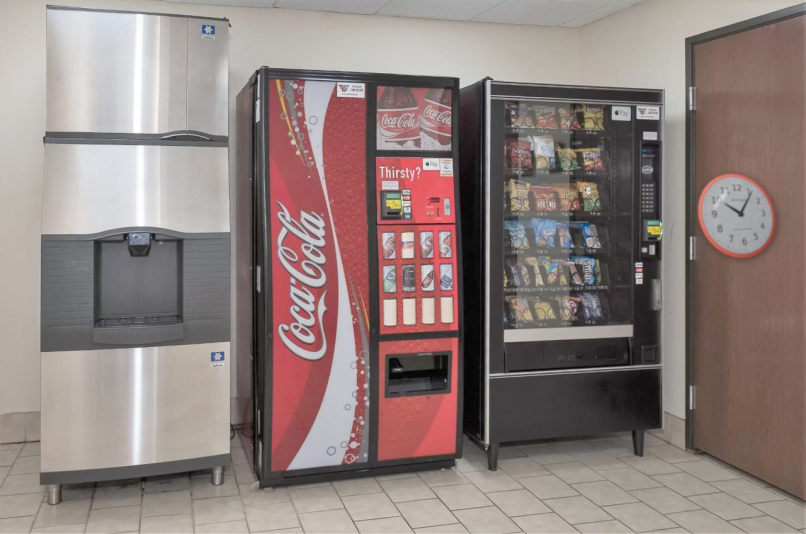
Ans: 10:06
